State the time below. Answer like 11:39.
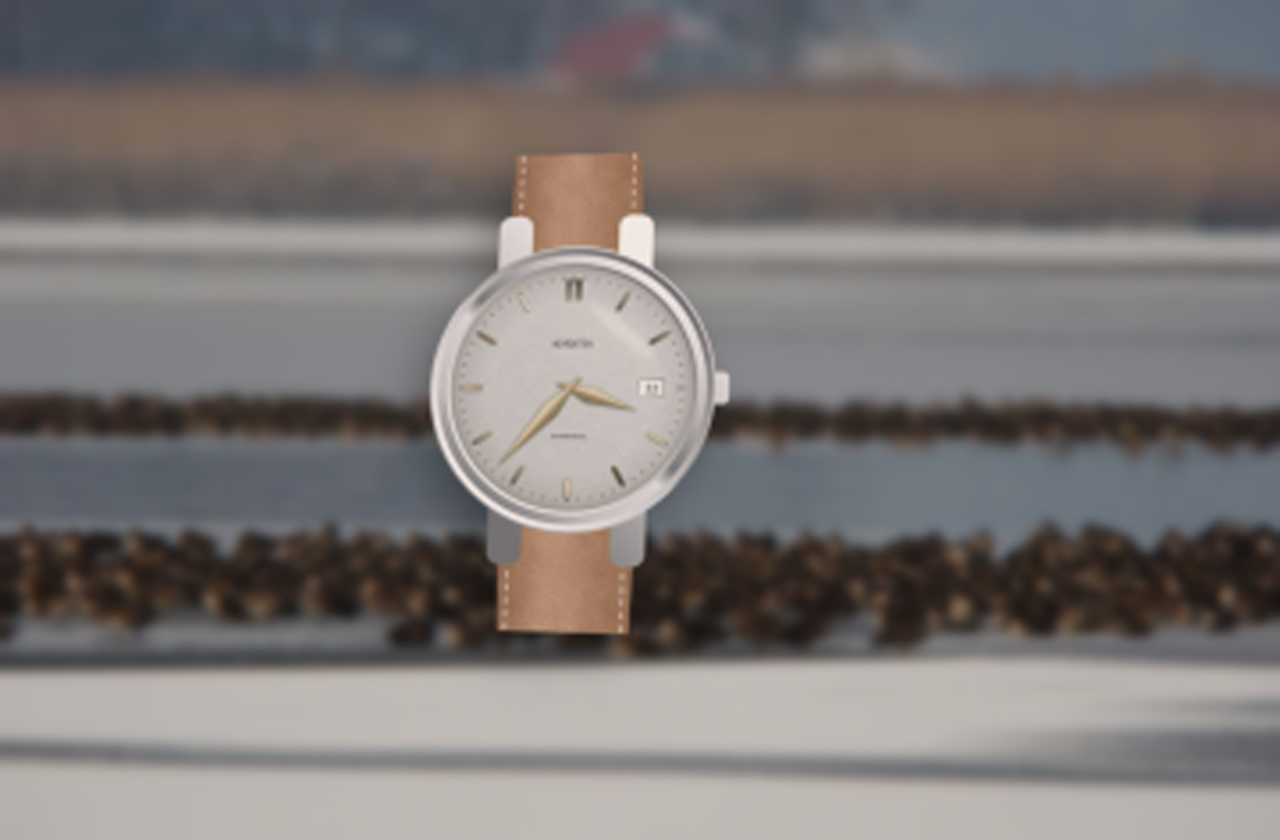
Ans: 3:37
